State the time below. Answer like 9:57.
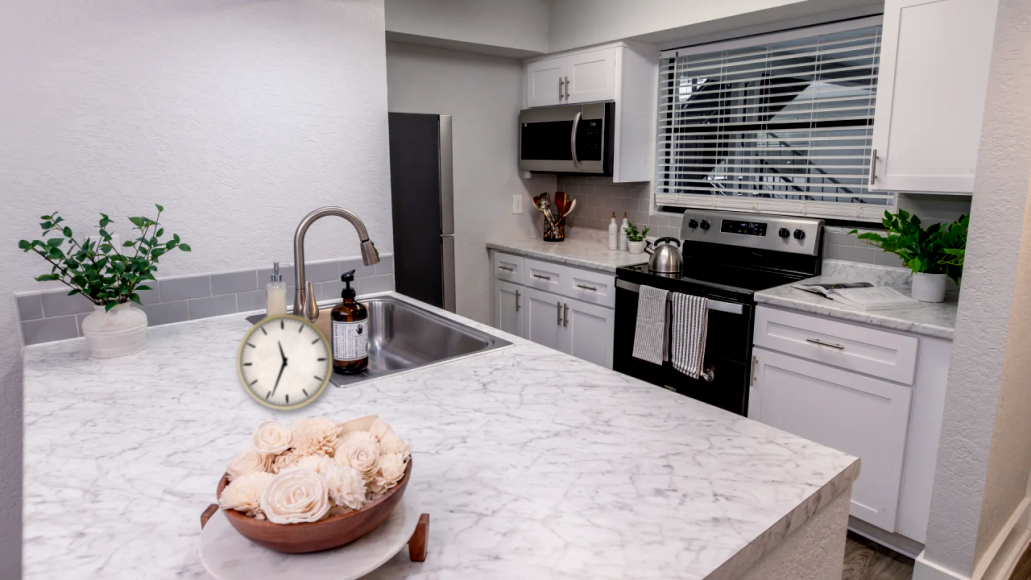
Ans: 11:34
